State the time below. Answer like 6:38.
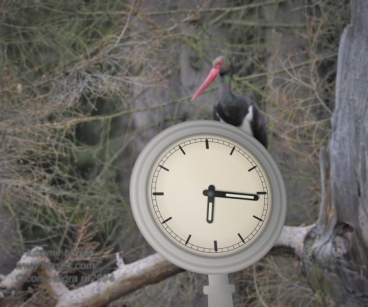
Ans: 6:16
